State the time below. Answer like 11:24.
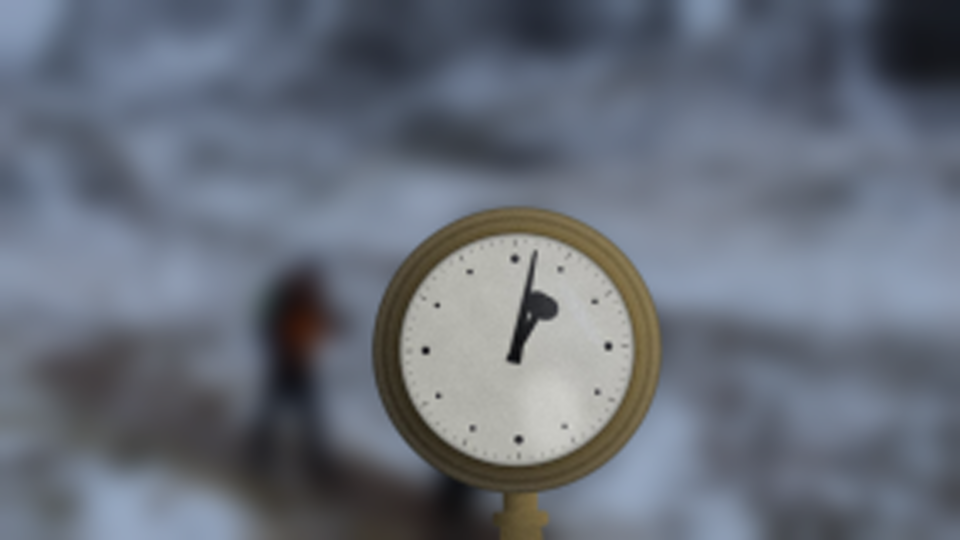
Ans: 1:02
